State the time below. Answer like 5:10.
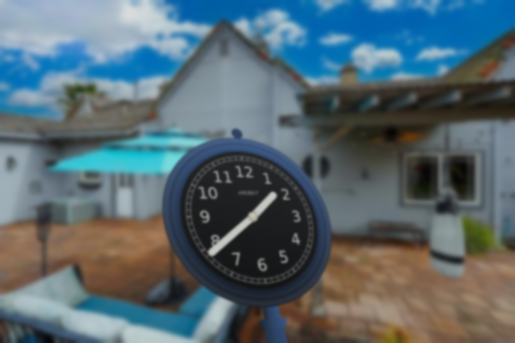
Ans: 1:39
